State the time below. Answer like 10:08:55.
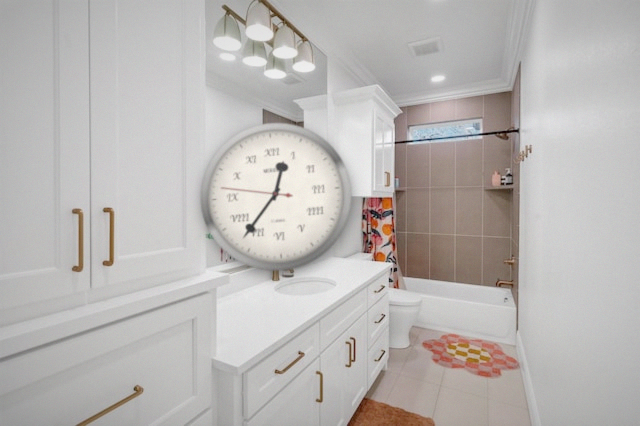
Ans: 12:36:47
